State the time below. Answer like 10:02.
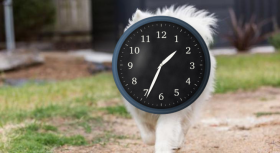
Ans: 1:34
